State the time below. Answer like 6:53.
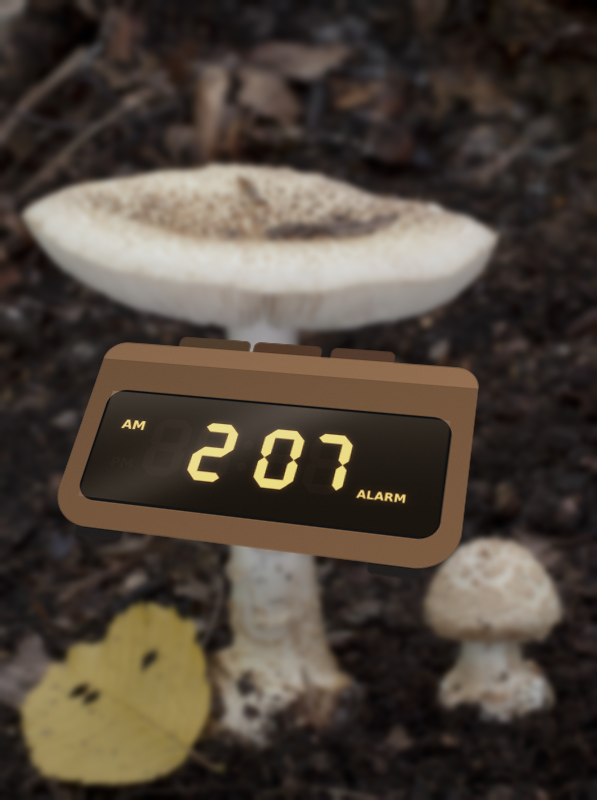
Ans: 2:07
